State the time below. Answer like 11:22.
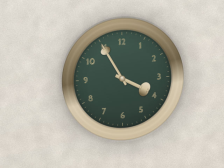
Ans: 3:55
